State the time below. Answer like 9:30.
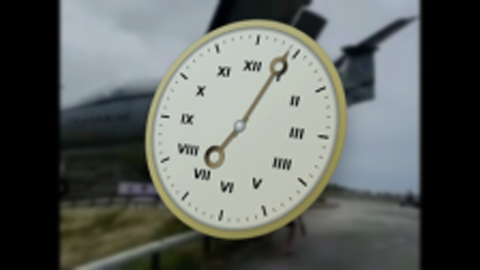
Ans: 7:04
